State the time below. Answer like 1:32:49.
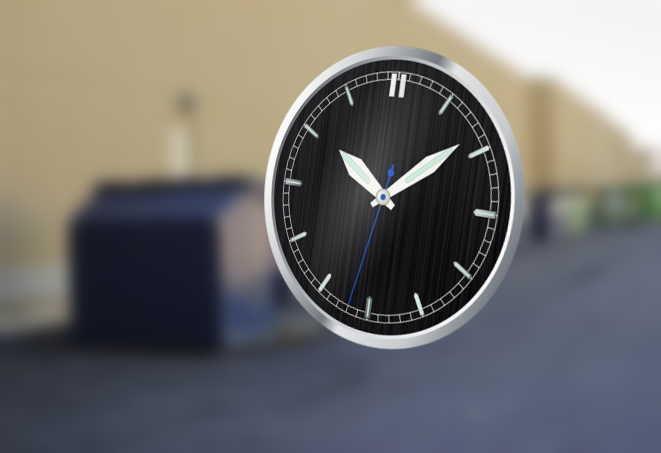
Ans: 10:08:32
